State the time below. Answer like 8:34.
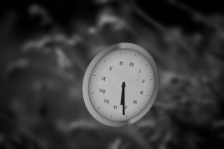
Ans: 5:26
